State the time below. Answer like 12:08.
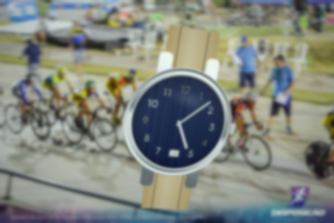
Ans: 5:08
